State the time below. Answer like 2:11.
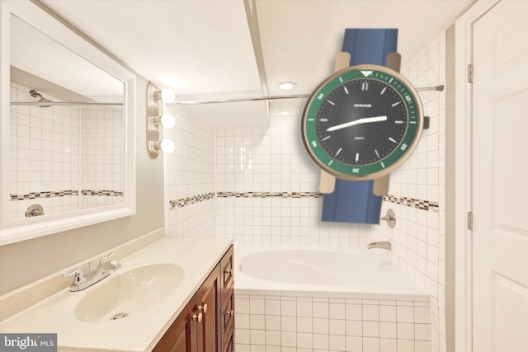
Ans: 2:42
